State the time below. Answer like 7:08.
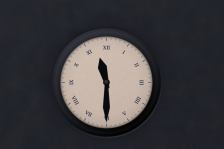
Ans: 11:30
